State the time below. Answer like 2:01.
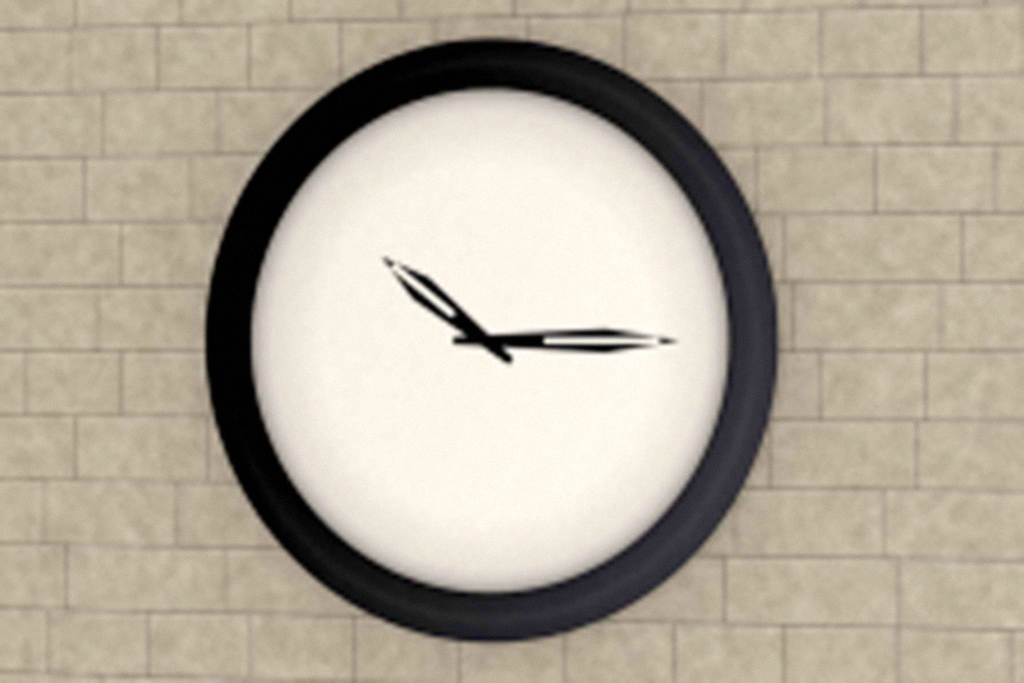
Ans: 10:15
